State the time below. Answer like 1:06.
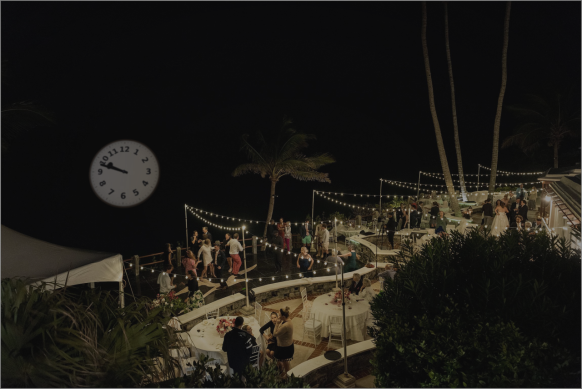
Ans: 9:48
